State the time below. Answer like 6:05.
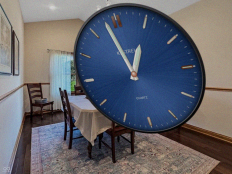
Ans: 12:58
